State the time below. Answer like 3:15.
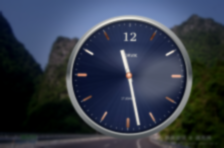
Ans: 11:28
